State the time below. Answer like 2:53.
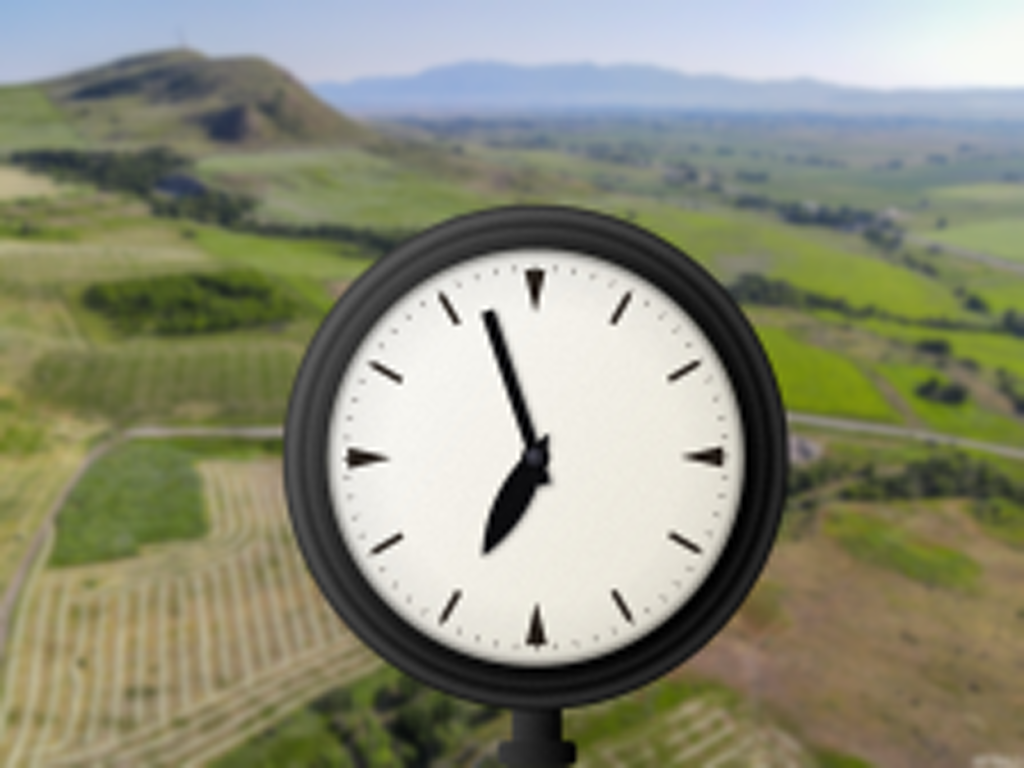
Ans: 6:57
